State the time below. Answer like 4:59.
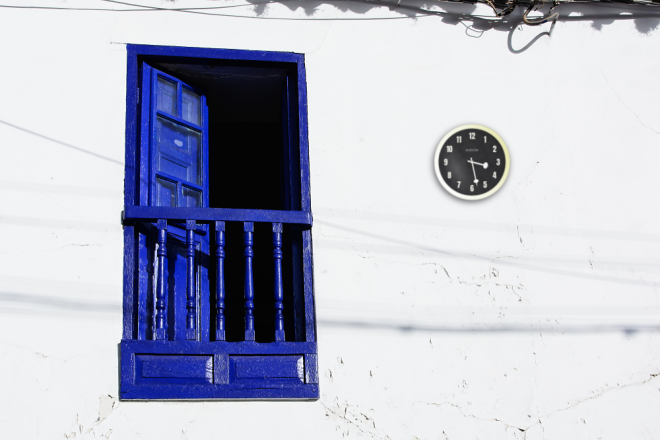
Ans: 3:28
